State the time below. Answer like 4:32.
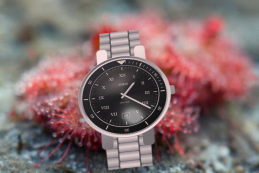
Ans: 1:21
